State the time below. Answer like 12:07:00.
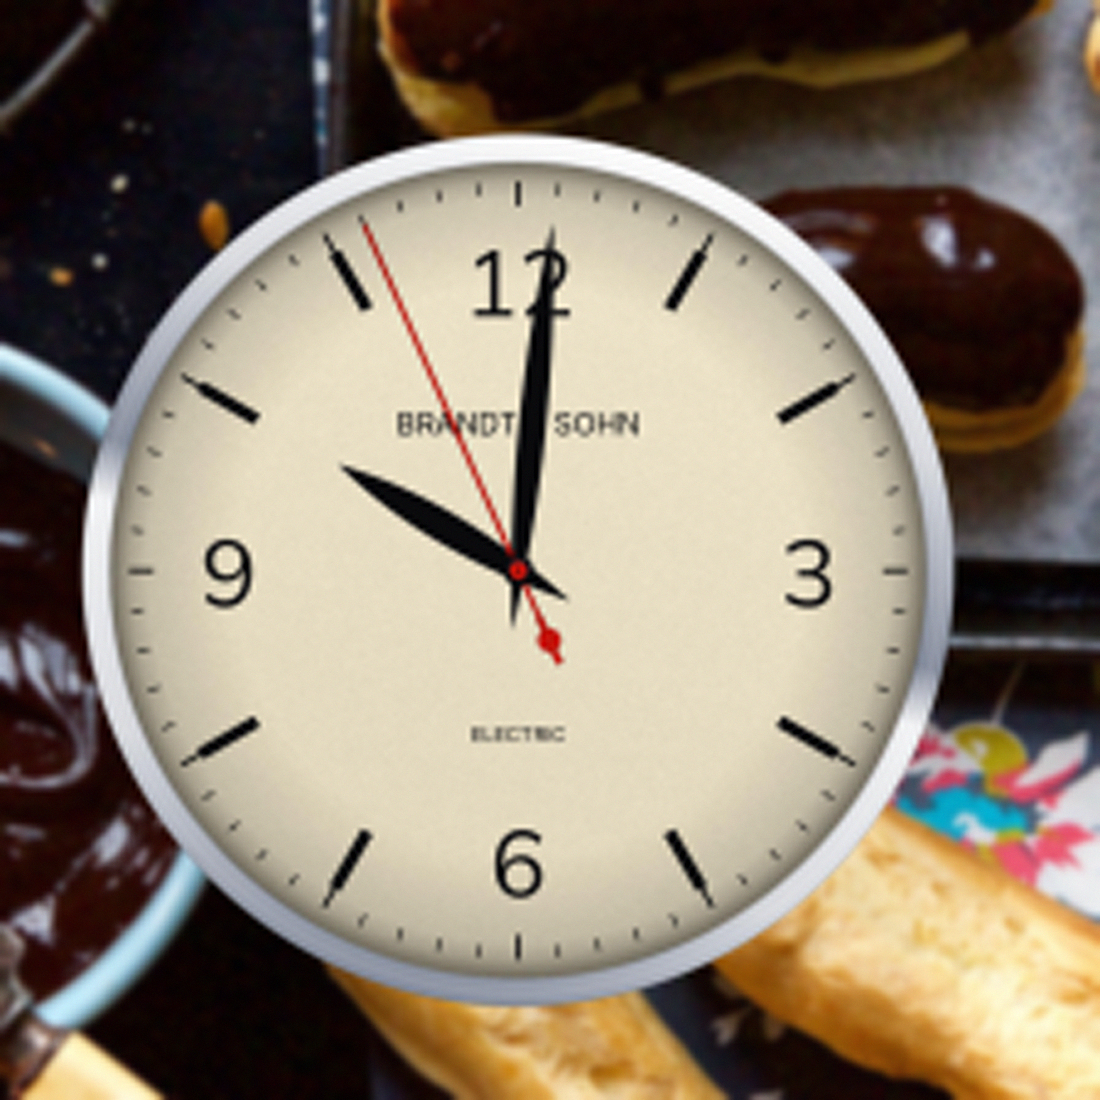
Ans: 10:00:56
